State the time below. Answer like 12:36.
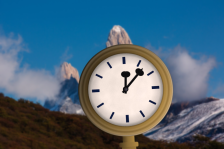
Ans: 12:07
